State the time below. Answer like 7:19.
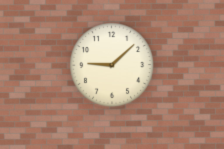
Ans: 9:08
